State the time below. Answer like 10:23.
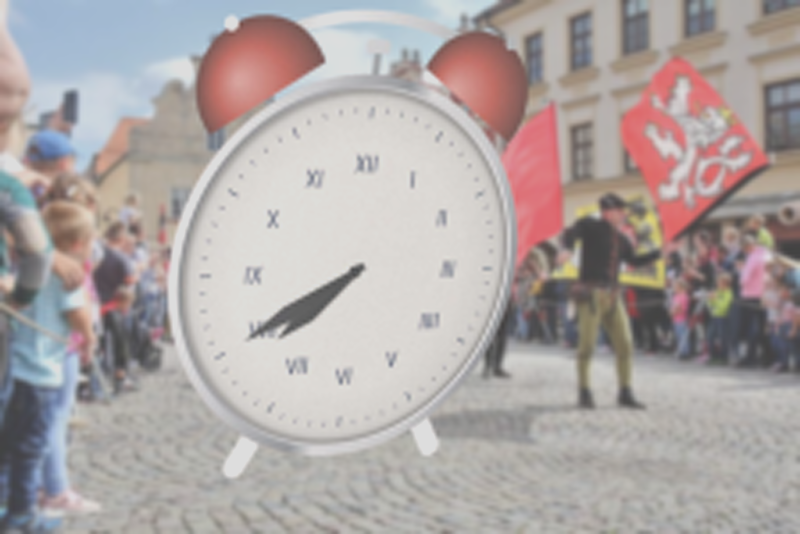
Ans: 7:40
